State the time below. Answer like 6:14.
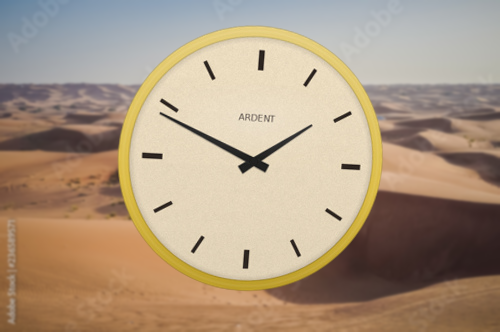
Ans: 1:49
